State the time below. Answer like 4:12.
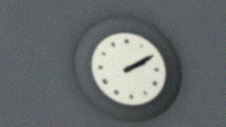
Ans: 2:10
